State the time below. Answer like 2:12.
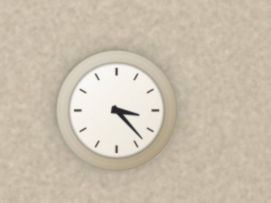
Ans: 3:23
